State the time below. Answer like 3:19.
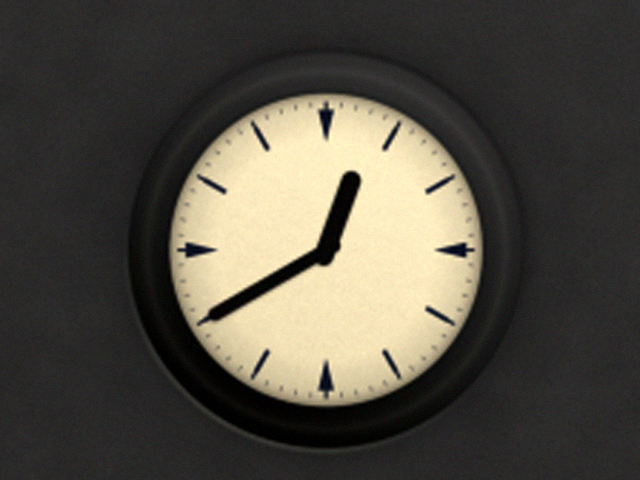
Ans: 12:40
